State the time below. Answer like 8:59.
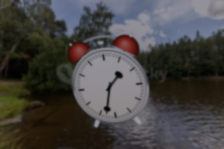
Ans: 1:33
